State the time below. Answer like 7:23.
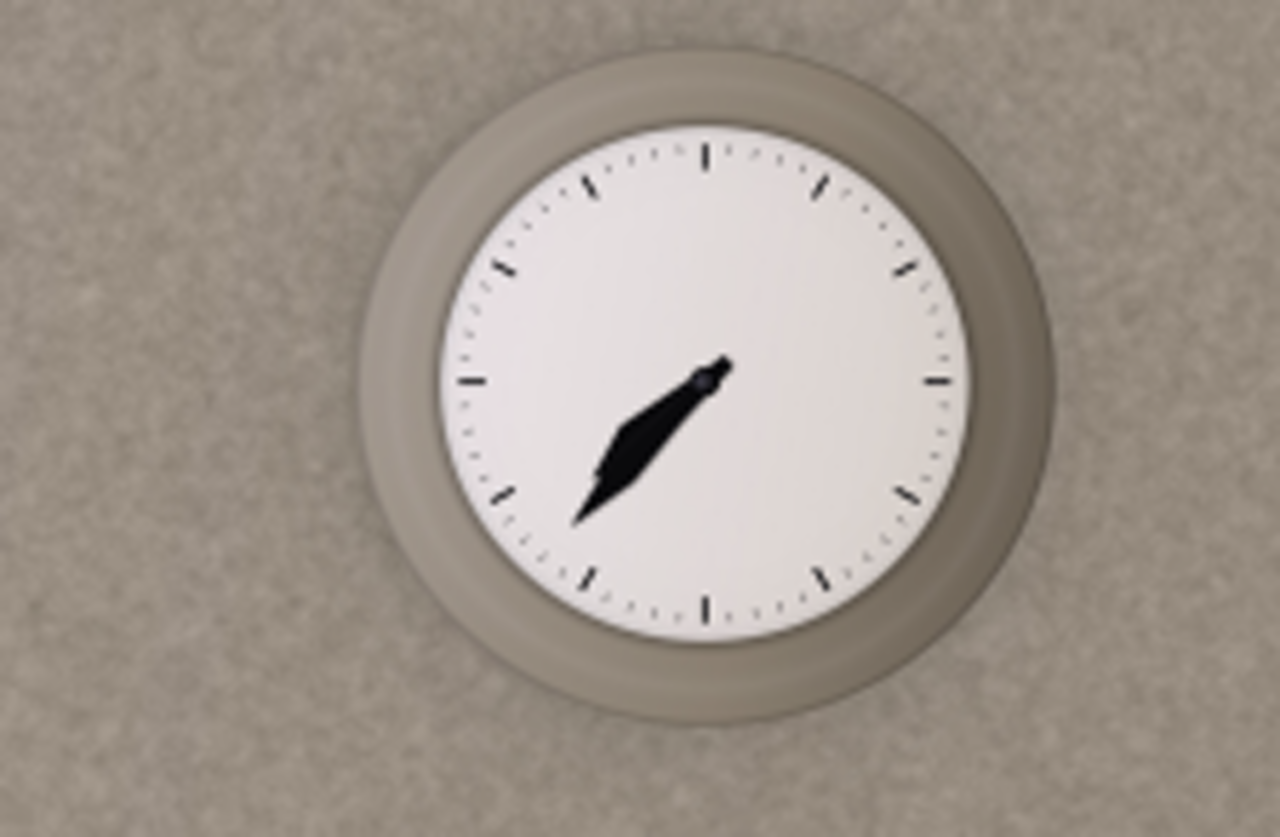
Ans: 7:37
